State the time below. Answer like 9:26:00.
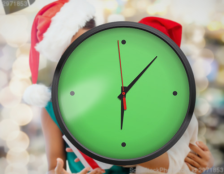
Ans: 6:06:59
